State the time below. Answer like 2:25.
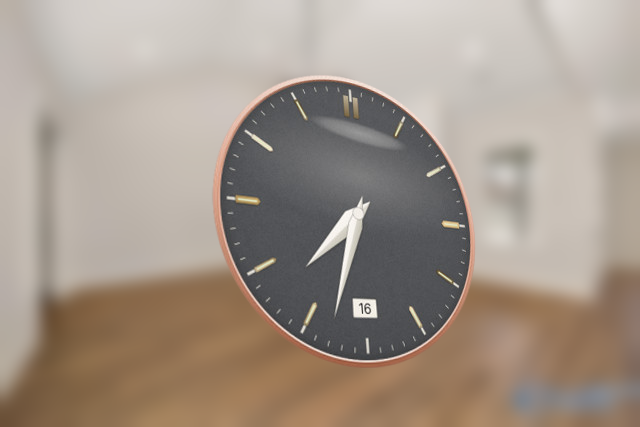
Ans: 7:33
